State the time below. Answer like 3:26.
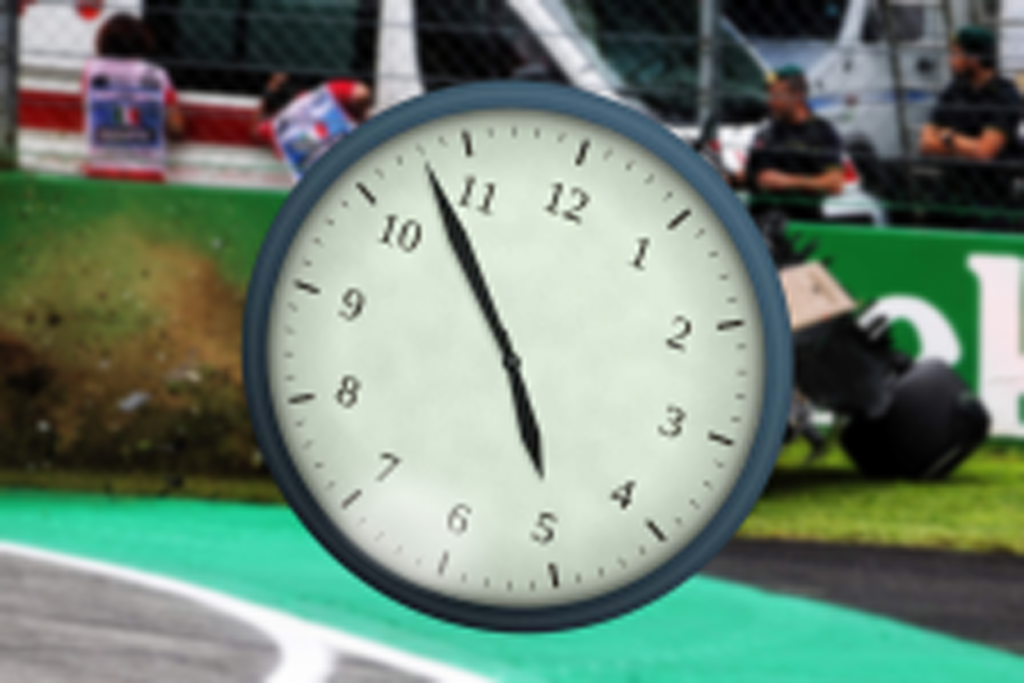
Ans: 4:53
